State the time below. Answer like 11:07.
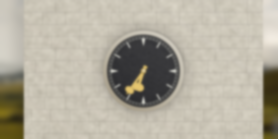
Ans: 6:36
